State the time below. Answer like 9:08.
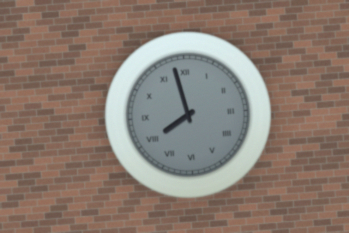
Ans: 7:58
